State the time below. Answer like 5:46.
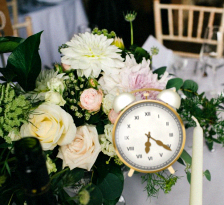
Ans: 6:21
